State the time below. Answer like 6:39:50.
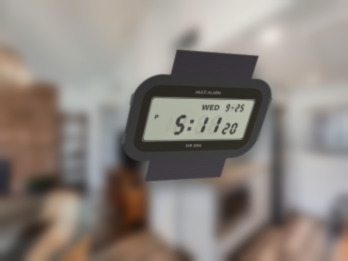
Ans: 5:11:20
